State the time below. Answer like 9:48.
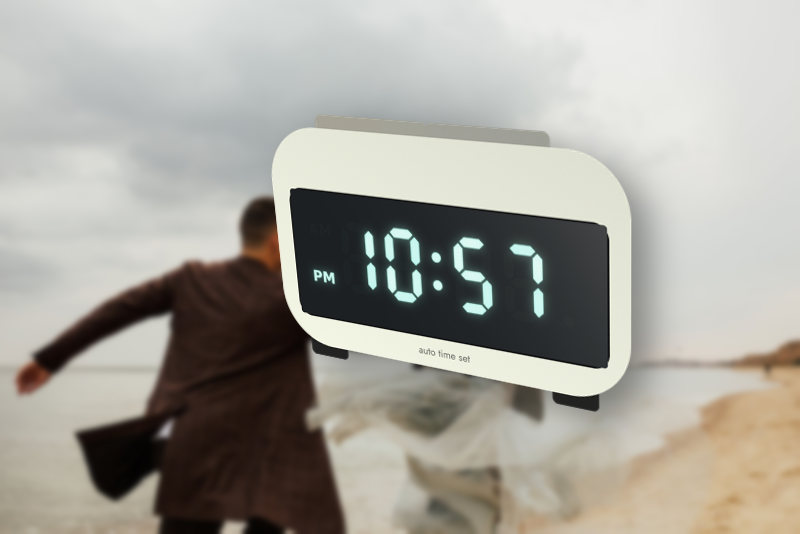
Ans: 10:57
